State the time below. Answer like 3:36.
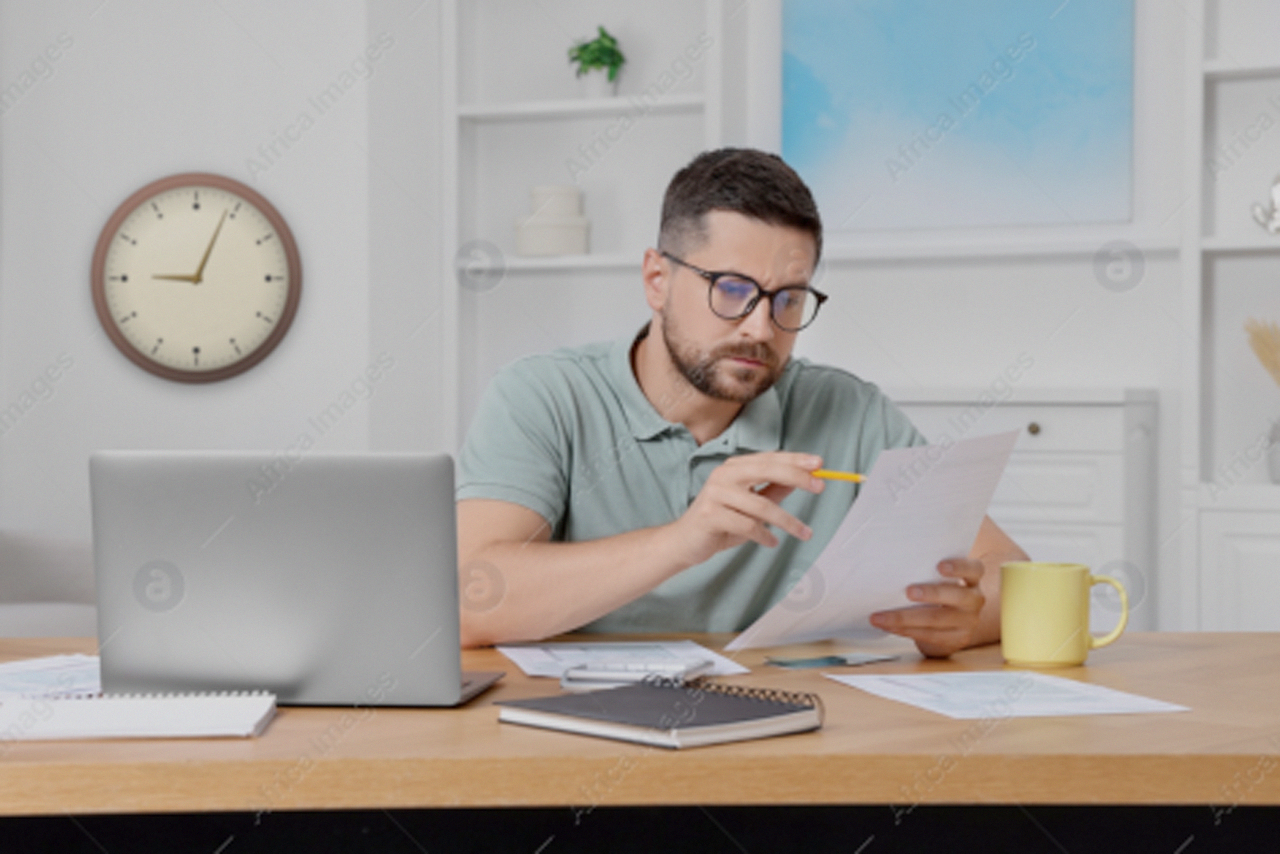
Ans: 9:04
